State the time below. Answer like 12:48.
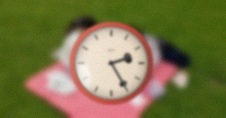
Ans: 2:25
